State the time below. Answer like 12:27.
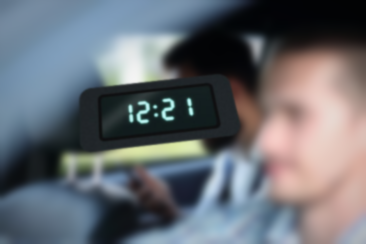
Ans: 12:21
